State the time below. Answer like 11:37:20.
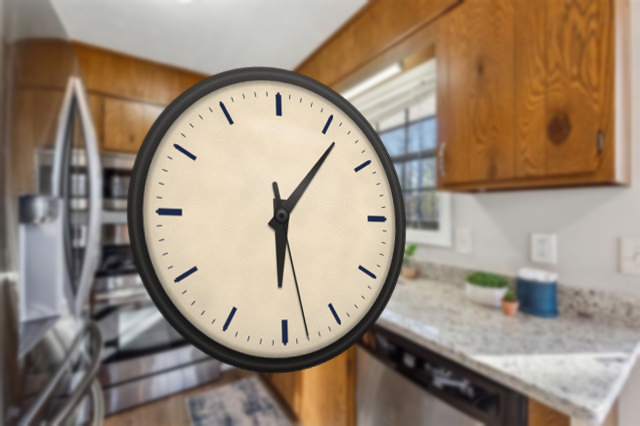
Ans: 6:06:28
